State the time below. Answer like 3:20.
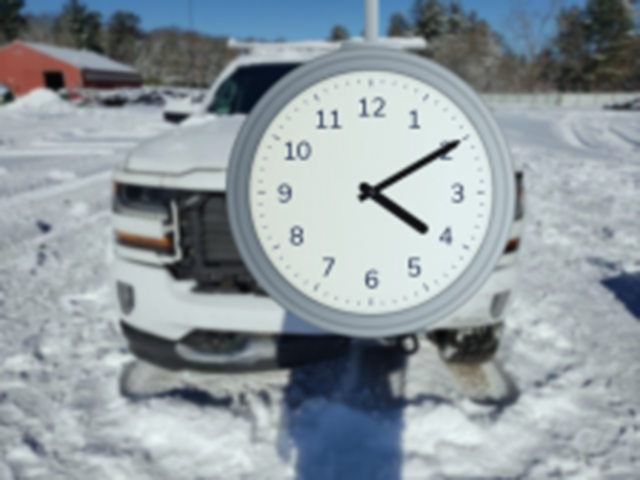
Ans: 4:10
